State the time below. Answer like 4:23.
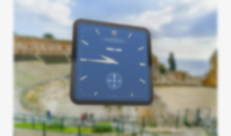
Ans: 9:45
